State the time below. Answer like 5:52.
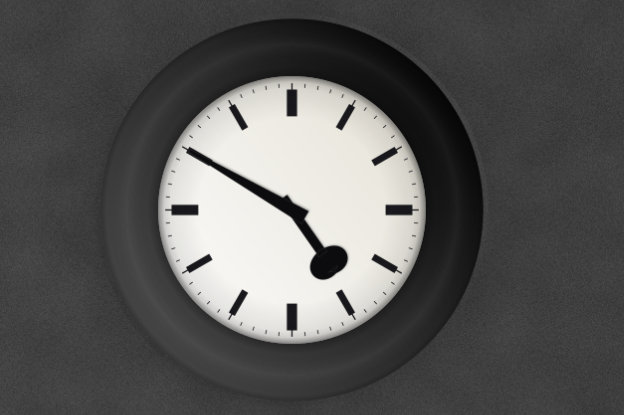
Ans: 4:50
